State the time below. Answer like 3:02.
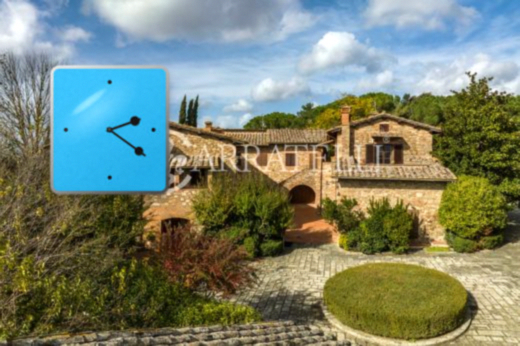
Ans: 2:21
